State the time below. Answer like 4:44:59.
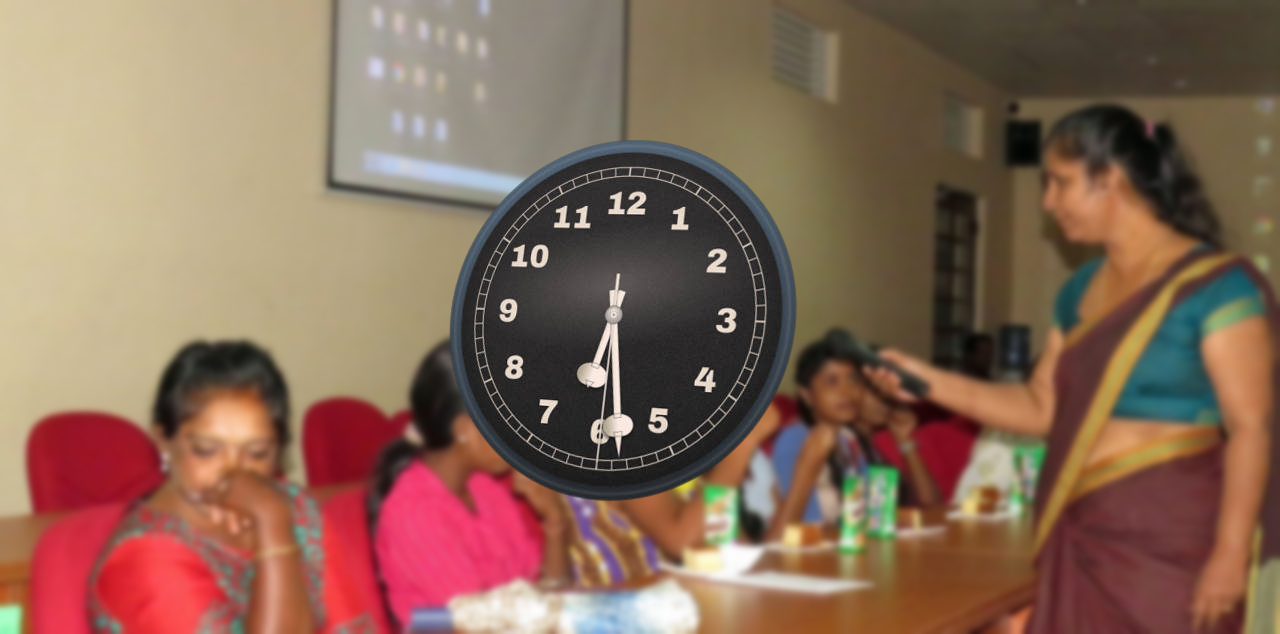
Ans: 6:28:30
